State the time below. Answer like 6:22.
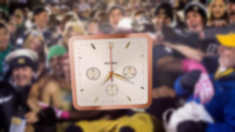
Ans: 7:20
